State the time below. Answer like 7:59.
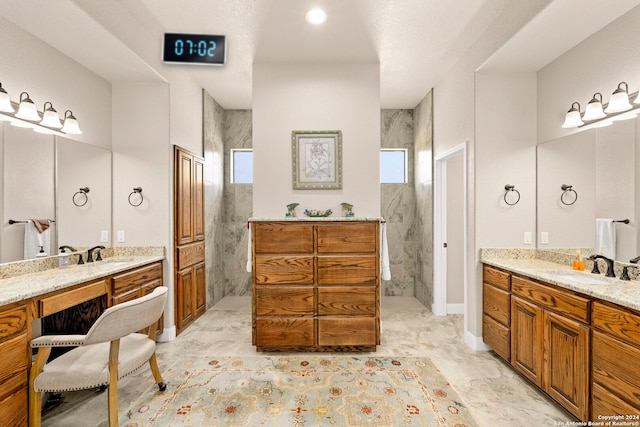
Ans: 7:02
